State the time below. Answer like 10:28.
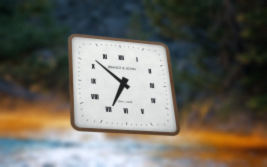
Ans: 6:52
